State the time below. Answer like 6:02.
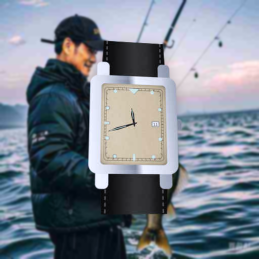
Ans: 11:42
